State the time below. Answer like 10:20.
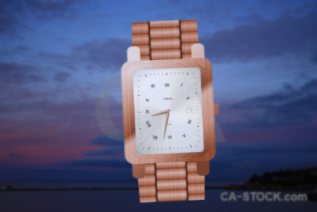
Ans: 8:32
